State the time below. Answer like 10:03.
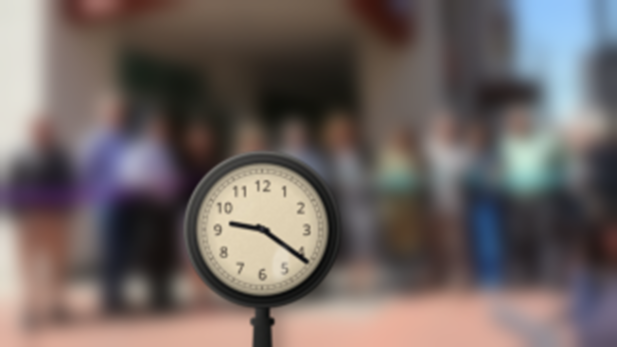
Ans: 9:21
